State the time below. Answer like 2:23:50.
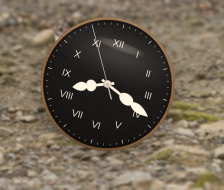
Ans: 8:18:55
